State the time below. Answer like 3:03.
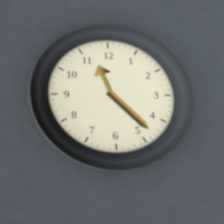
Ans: 11:23
